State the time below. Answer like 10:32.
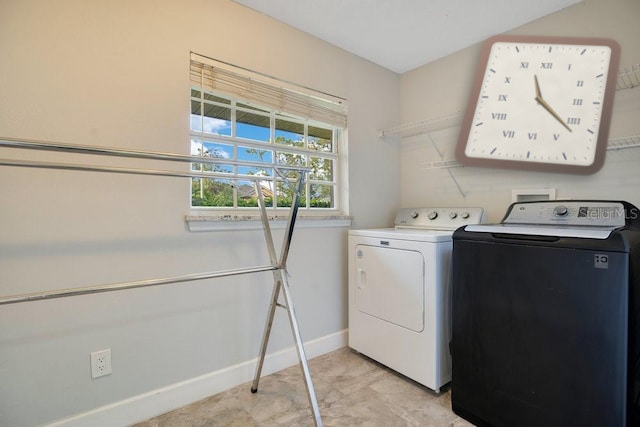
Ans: 11:22
